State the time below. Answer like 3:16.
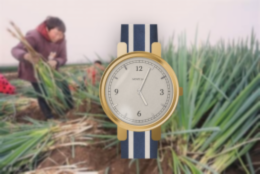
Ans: 5:04
